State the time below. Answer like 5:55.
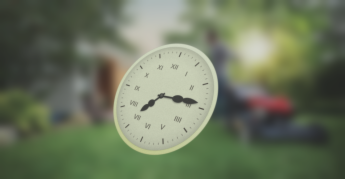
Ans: 7:14
